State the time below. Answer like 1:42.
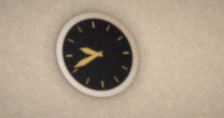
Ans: 9:41
